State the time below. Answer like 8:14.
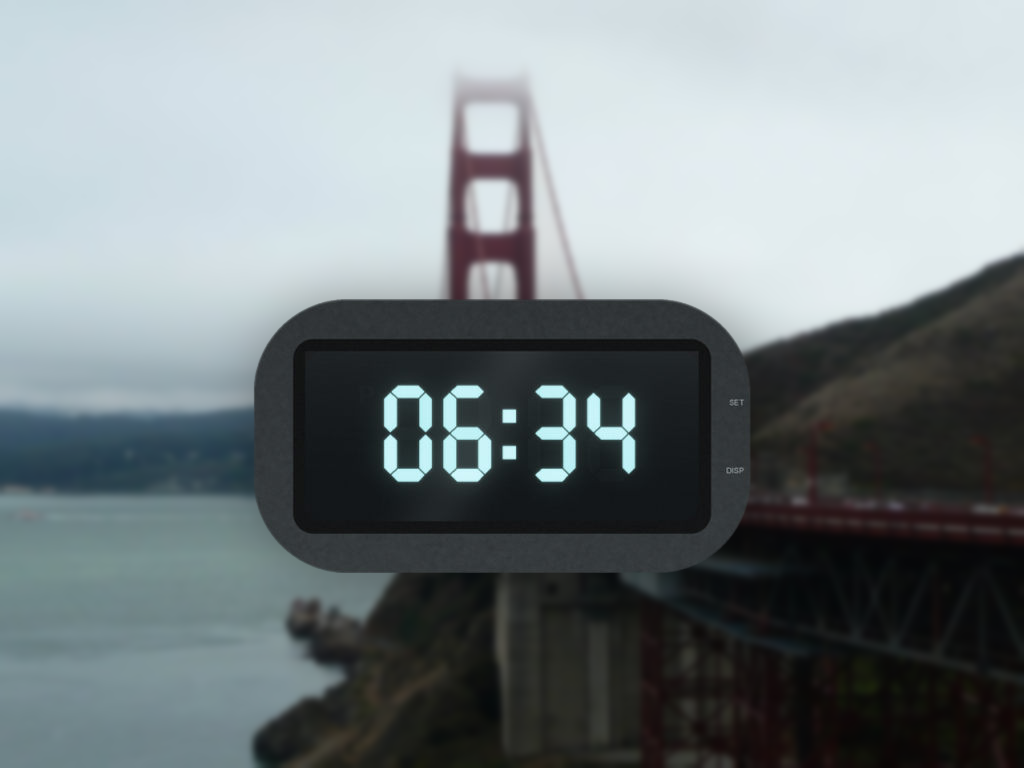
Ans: 6:34
